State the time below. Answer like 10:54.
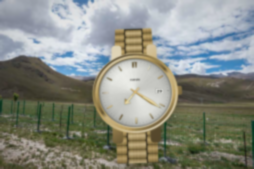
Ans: 7:21
